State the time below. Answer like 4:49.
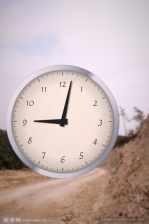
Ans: 9:02
